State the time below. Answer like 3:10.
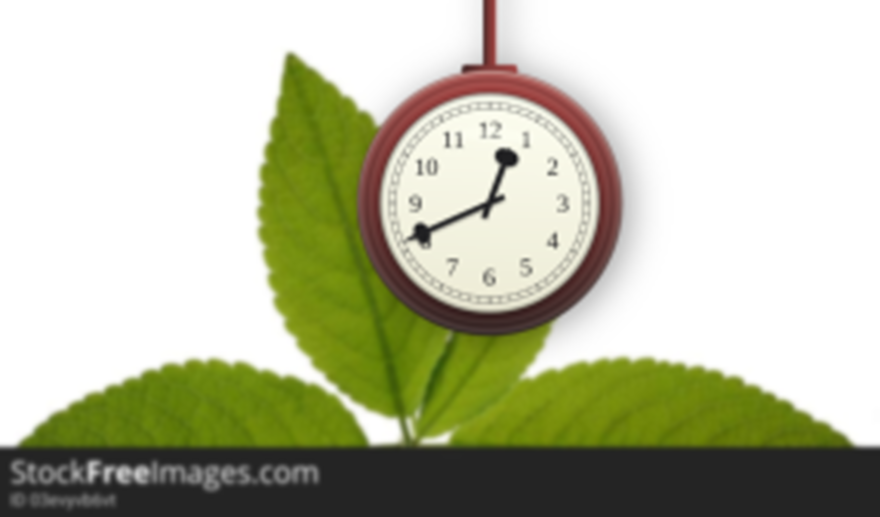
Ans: 12:41
